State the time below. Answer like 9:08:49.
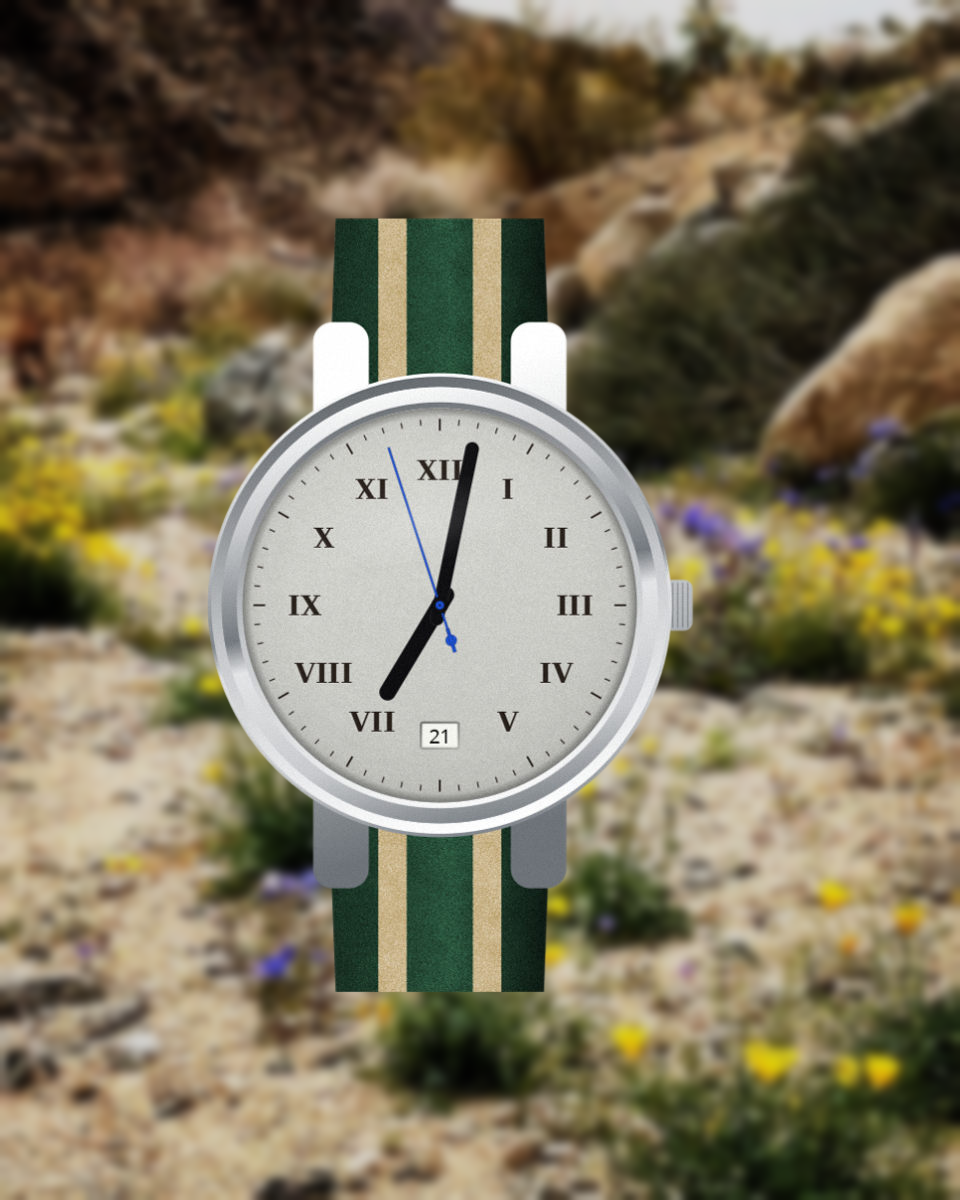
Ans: 7:01:57
